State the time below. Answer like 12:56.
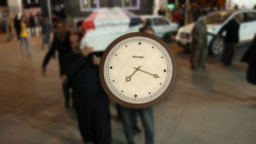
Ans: 7:18
